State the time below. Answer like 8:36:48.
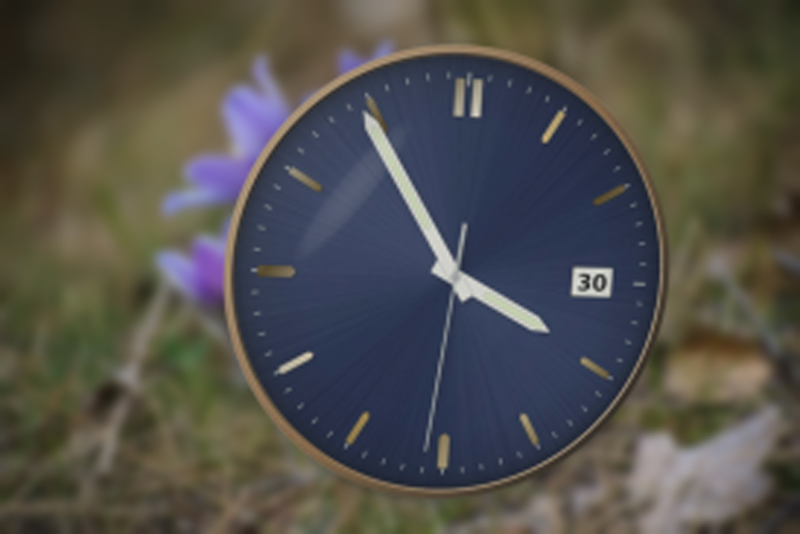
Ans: 3:54:31
